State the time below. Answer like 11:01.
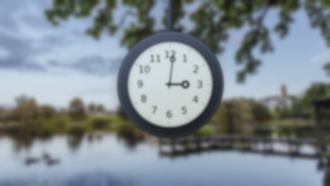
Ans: 3:01
